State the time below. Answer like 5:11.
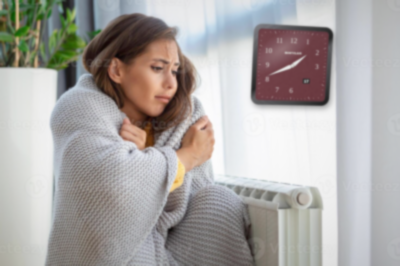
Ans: 1:41
